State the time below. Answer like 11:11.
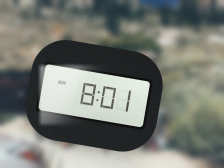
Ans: 8:01
